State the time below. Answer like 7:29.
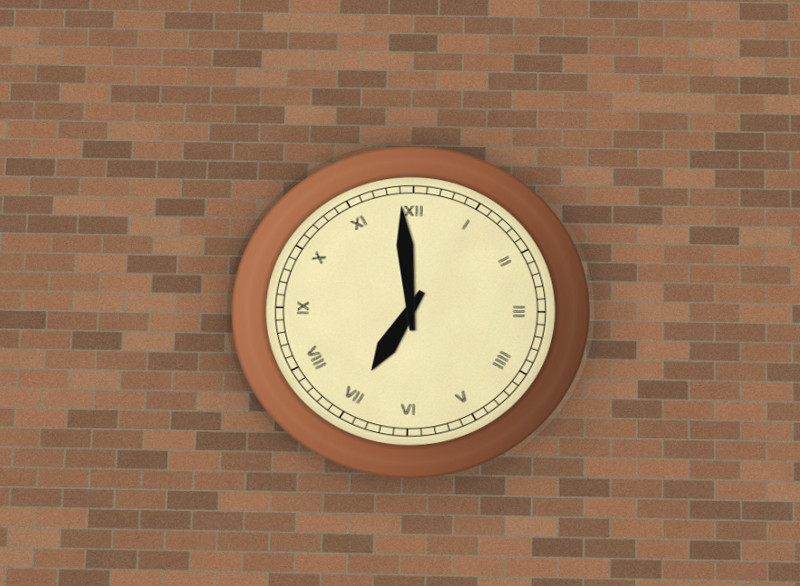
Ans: 6:59
